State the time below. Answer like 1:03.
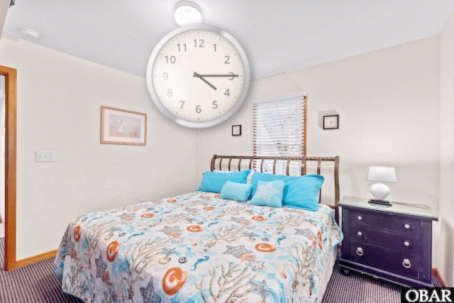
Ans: 4:15
